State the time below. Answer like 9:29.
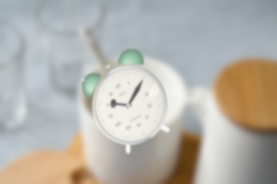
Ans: 10:10
